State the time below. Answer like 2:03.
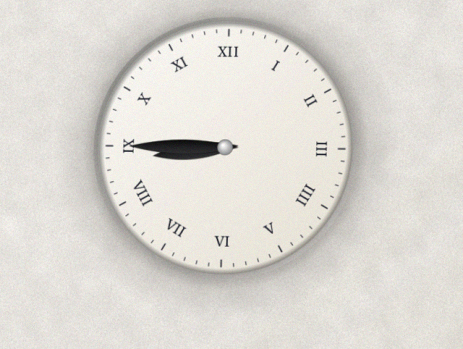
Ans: 8:45
